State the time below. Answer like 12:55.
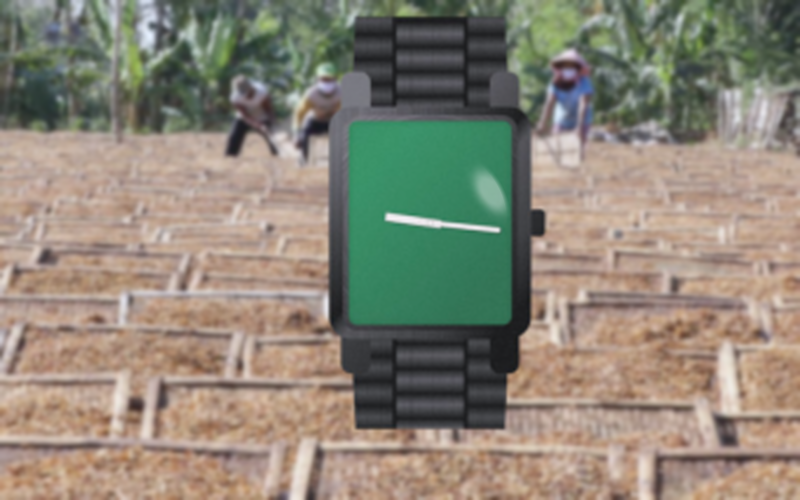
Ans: 9:16
